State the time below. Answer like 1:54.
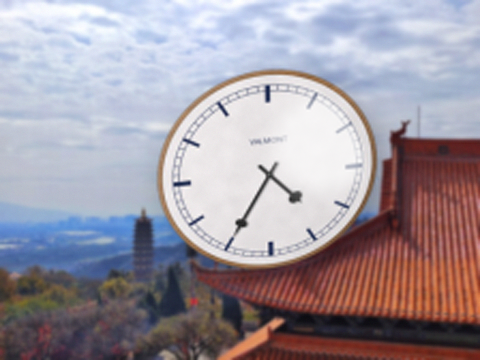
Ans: 4:35
